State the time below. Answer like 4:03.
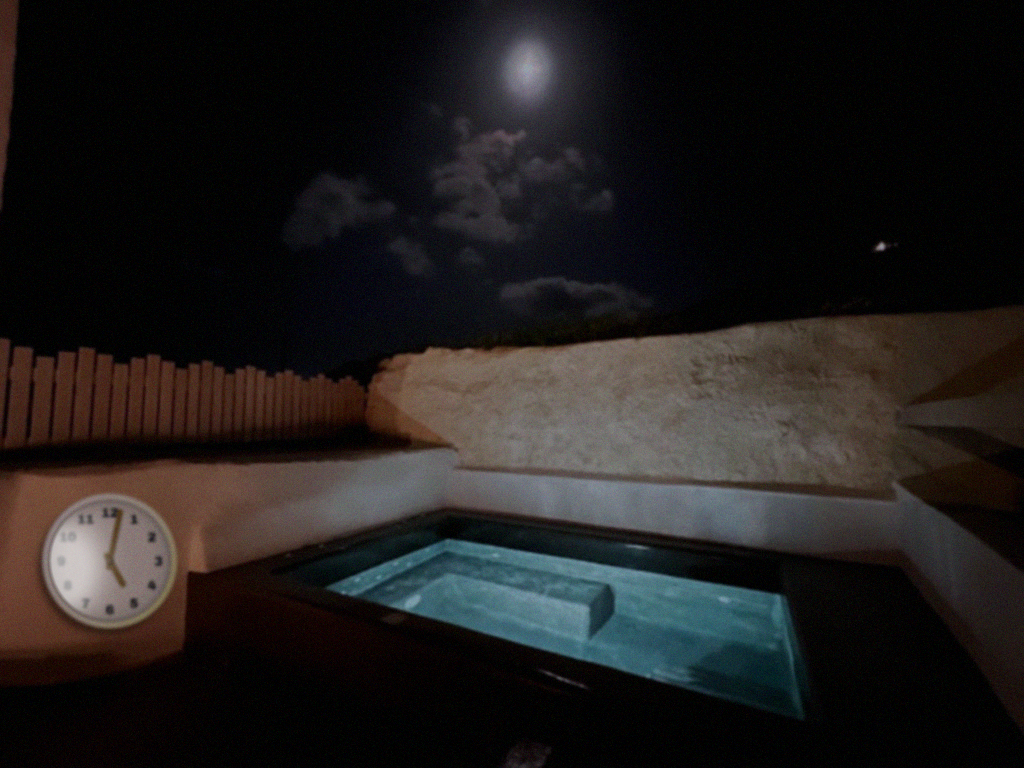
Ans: 5:02
